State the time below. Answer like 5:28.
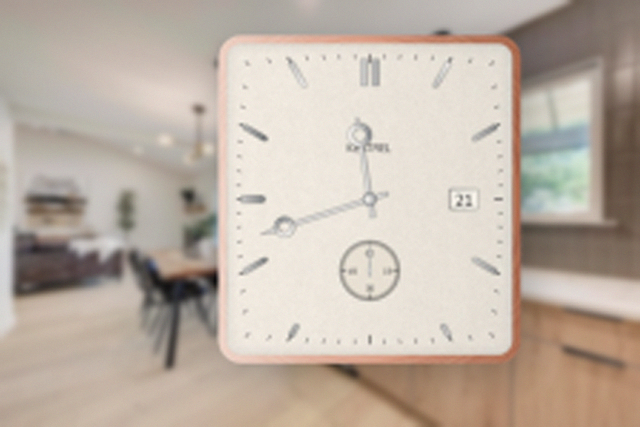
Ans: 11:42
